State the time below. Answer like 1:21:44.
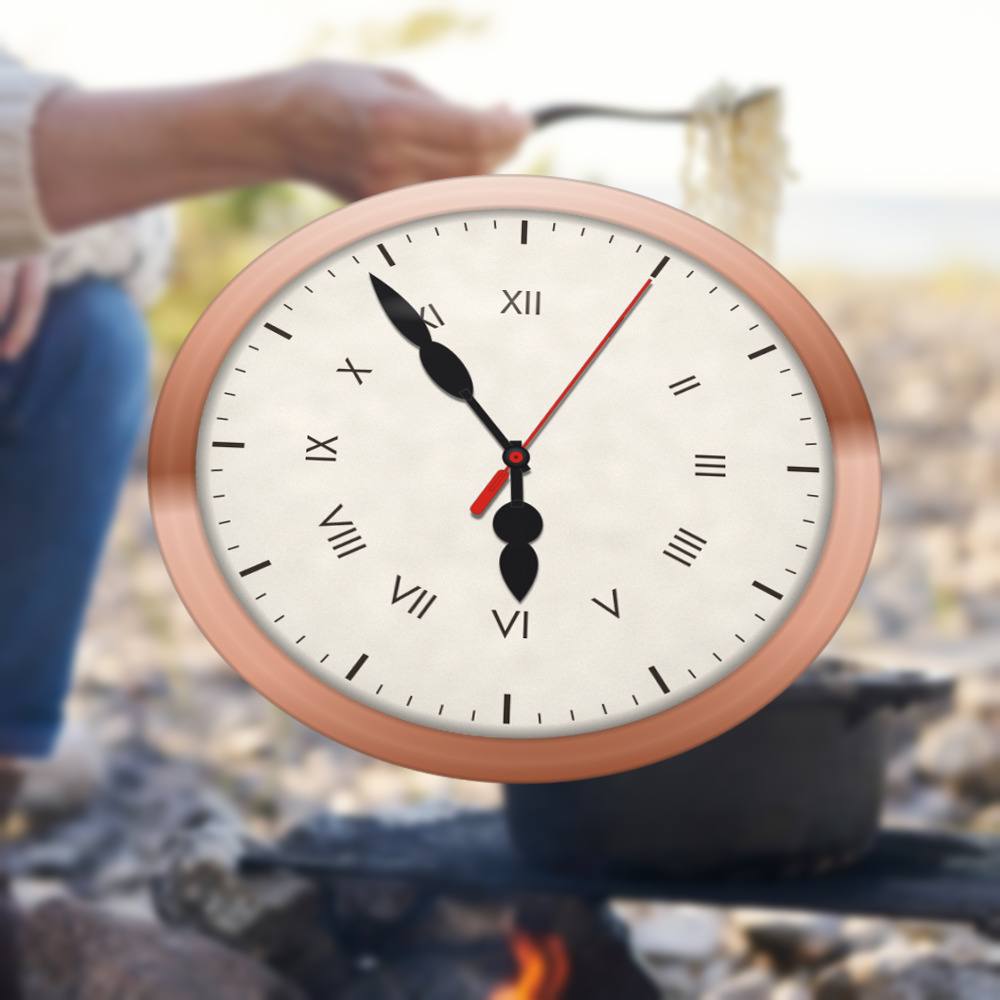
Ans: 5:54:05
